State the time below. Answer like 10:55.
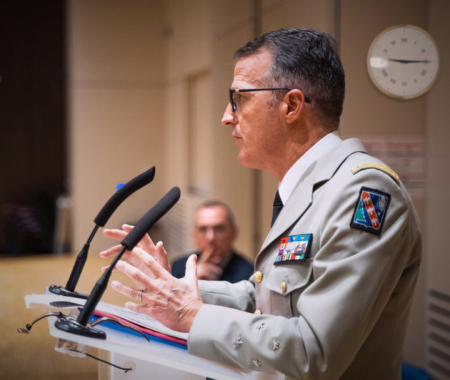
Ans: 9:15
